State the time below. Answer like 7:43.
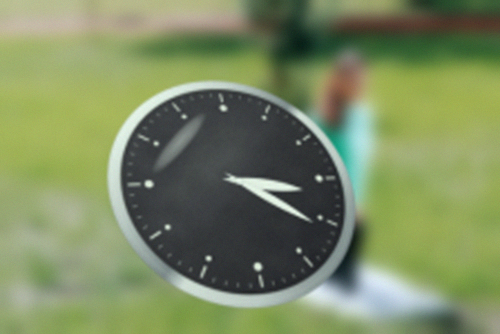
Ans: 3:21
